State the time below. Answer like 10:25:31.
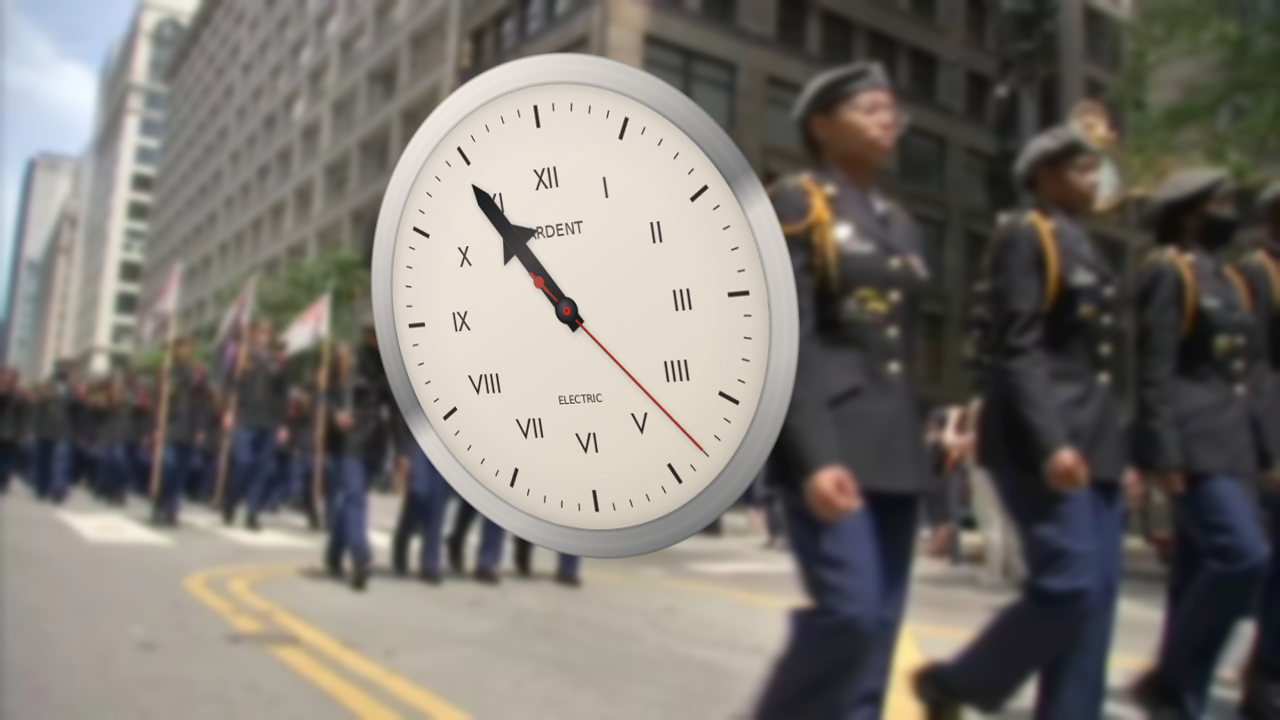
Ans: 10:54:23
